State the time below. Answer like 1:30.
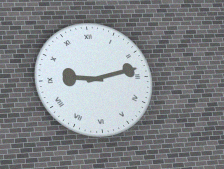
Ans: 9:13
